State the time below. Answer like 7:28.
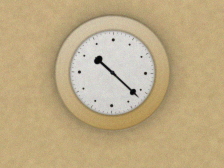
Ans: 10:22
